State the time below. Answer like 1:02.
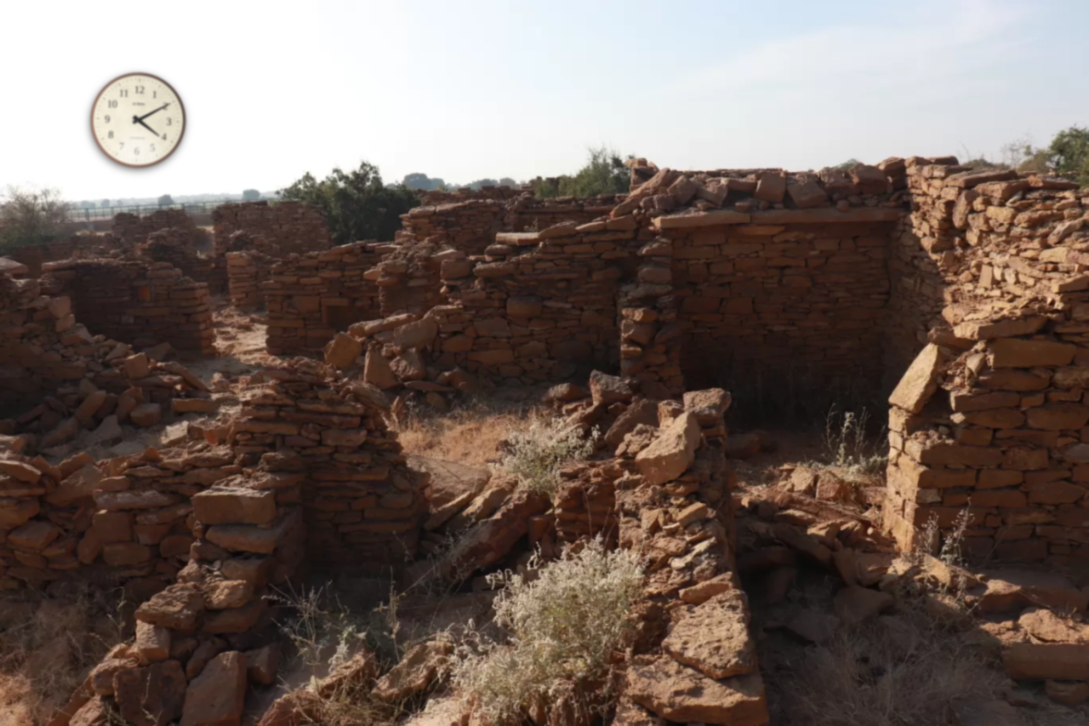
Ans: 4:10
